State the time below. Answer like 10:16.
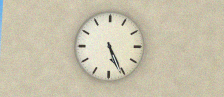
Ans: 5:26
